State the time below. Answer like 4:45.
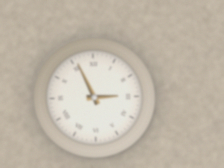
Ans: 2:56
